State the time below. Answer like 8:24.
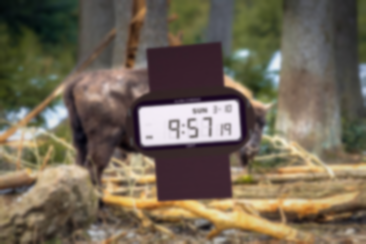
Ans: 9:57
